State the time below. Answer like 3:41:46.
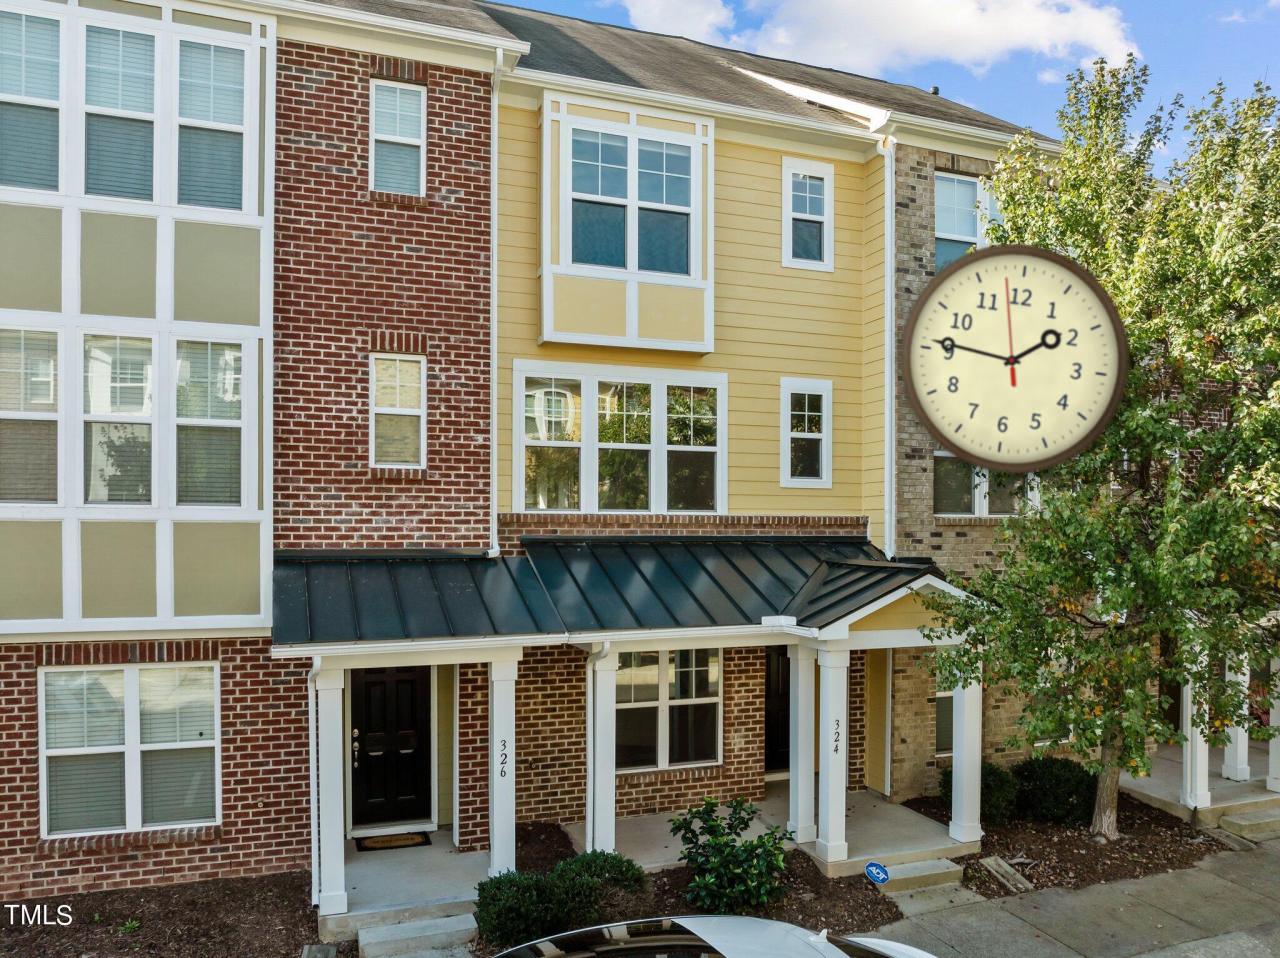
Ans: 1:45:58
